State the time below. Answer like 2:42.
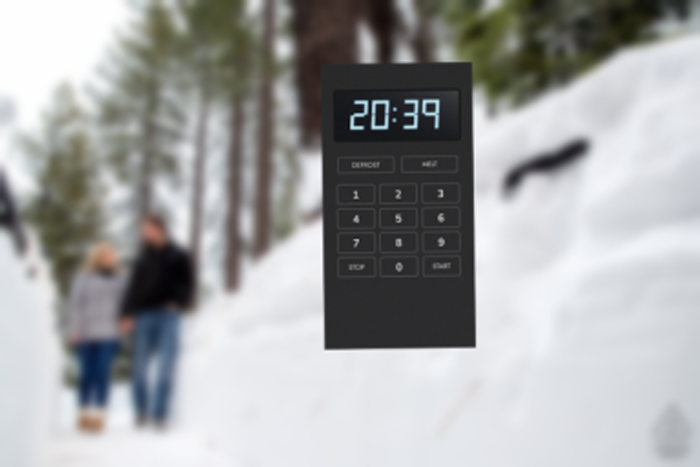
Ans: 20:39
